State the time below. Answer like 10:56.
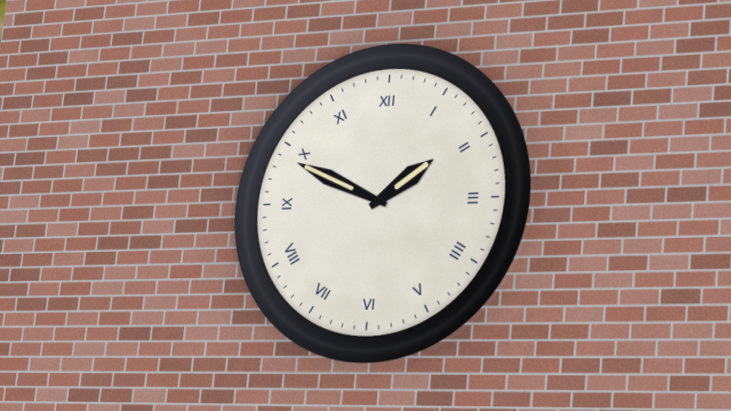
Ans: 1:49
